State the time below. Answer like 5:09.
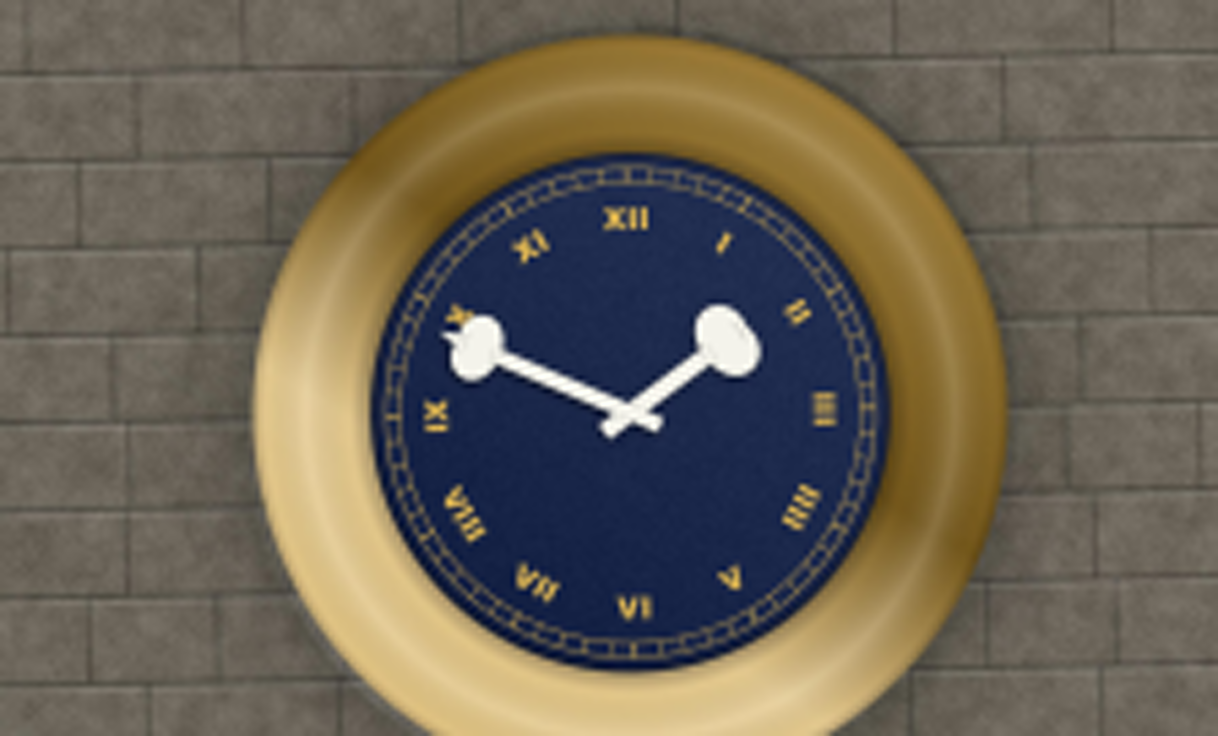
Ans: 1:49
